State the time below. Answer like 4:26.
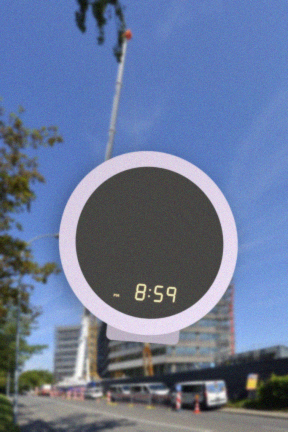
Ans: 8:59
